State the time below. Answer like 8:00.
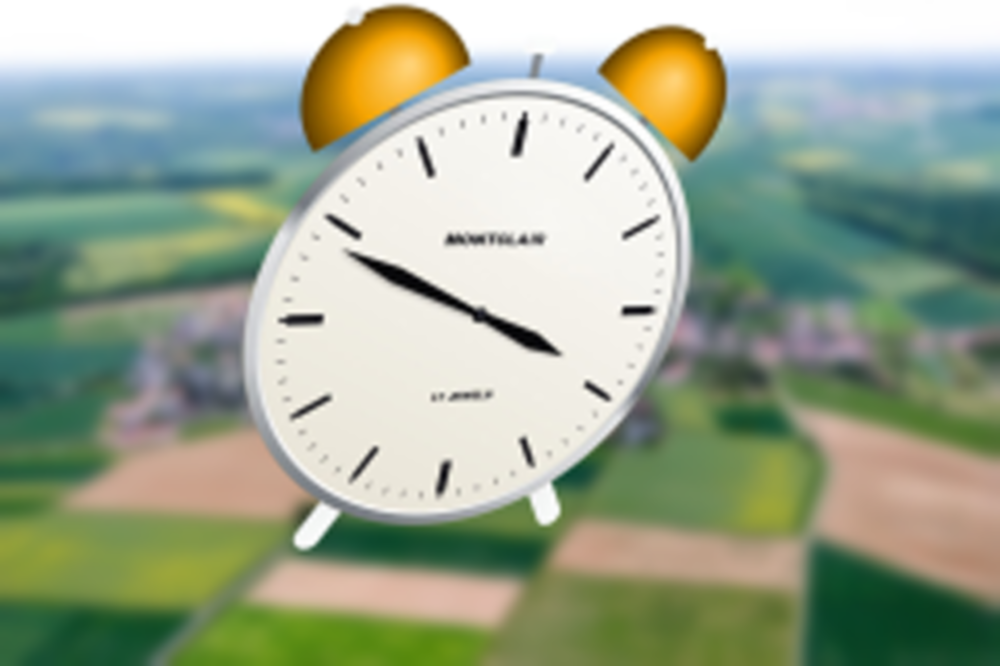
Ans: 3:49
